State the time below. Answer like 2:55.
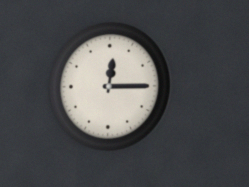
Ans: 12:15
